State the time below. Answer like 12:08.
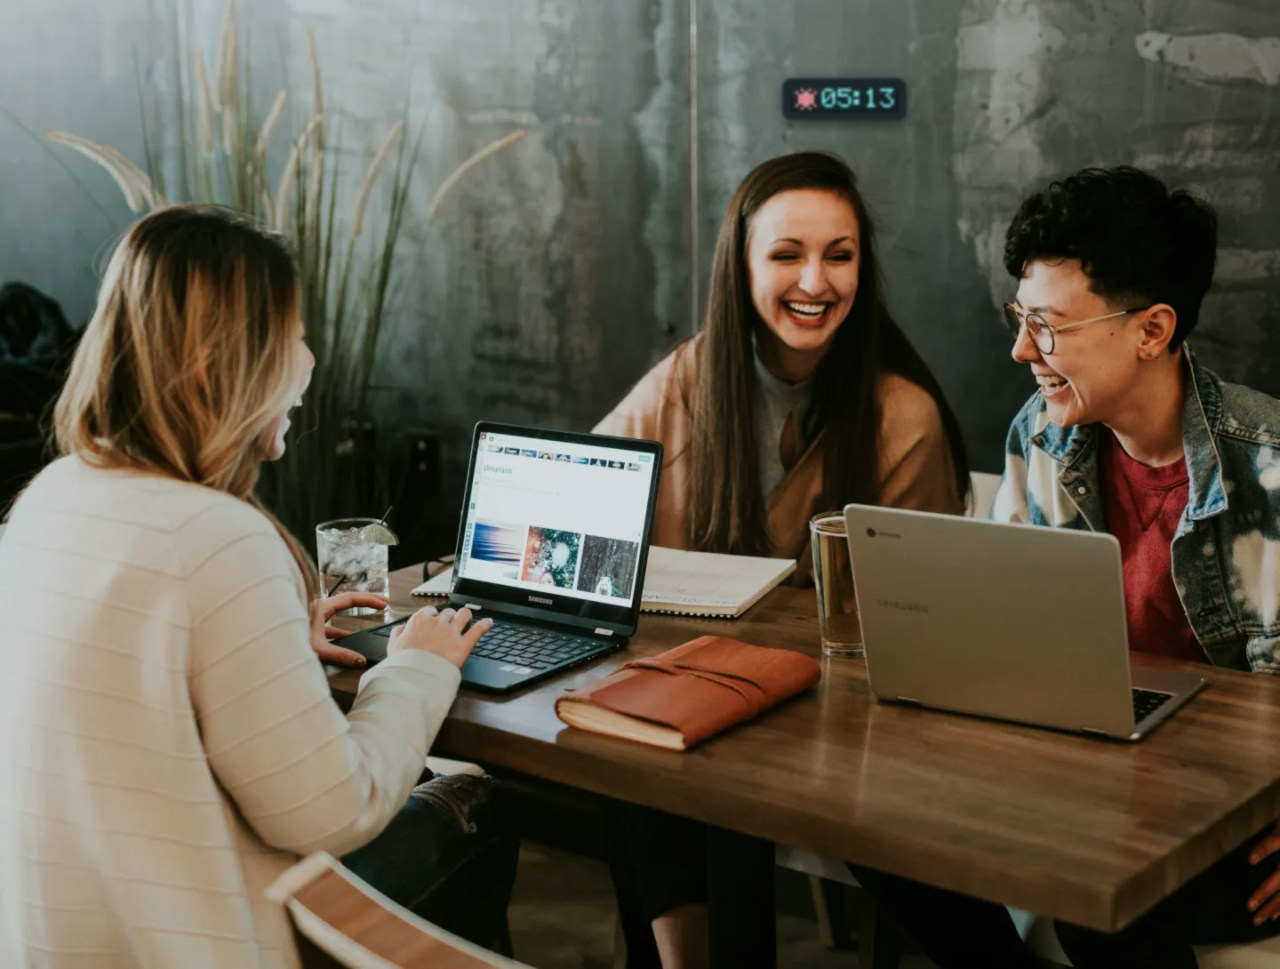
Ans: 5:13
